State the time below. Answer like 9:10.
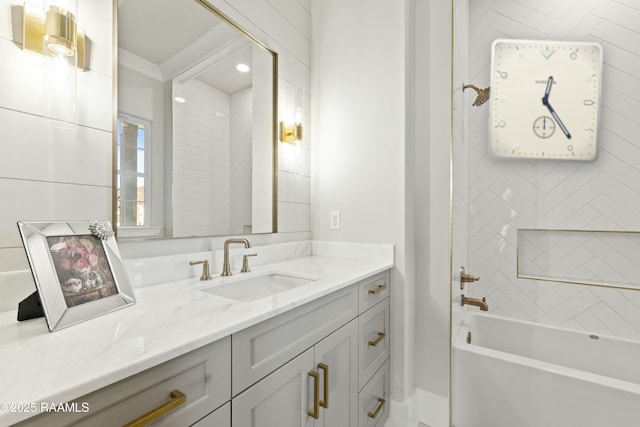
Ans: 12:24
